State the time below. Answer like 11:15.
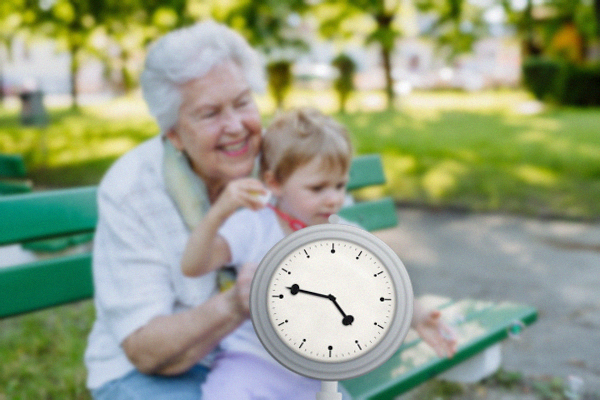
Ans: 4:47
